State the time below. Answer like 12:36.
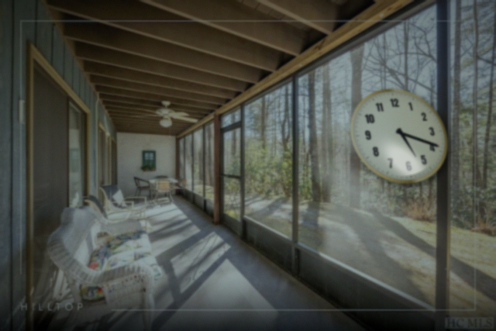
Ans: 5:19
